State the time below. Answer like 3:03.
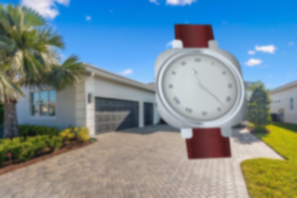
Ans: 11:23
